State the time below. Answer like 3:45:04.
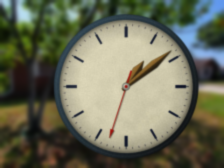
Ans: 1:08:33
